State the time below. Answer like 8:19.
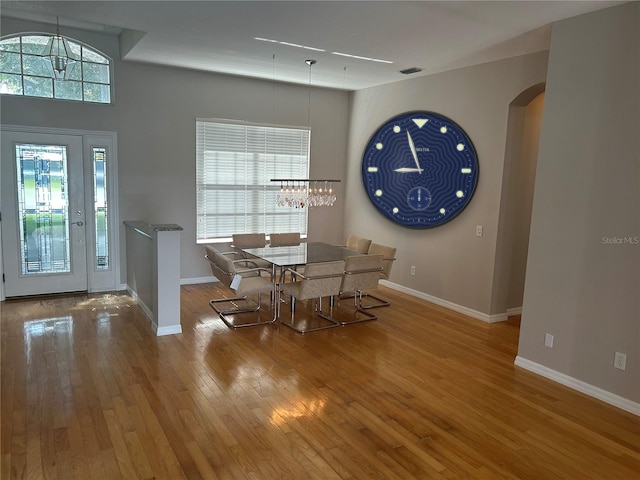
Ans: 8:57
